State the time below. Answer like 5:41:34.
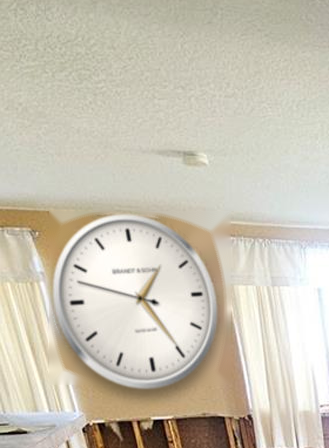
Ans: 1:24:48
